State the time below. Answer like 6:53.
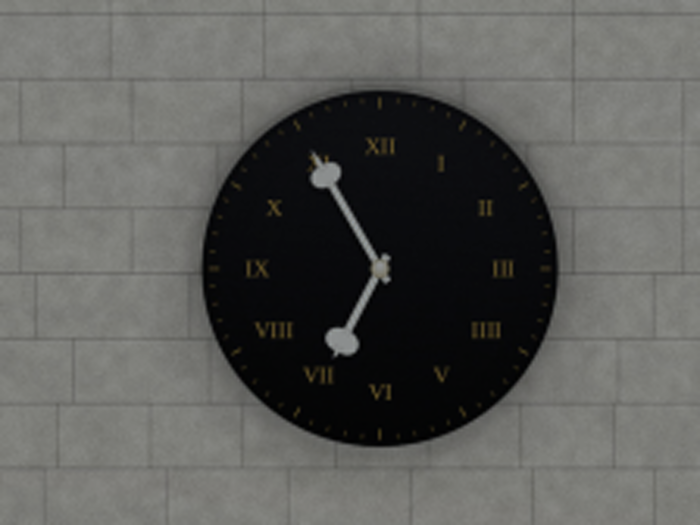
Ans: 6:55
